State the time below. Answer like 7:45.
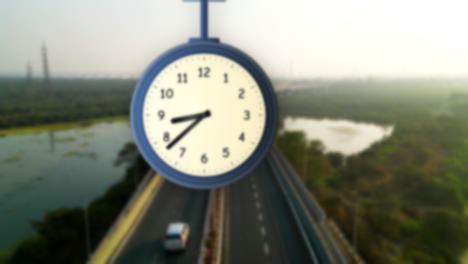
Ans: 8:38
